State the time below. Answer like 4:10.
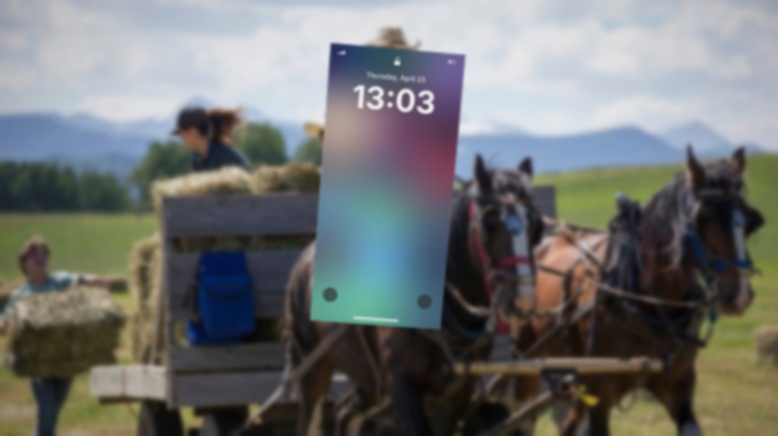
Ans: 13:03
